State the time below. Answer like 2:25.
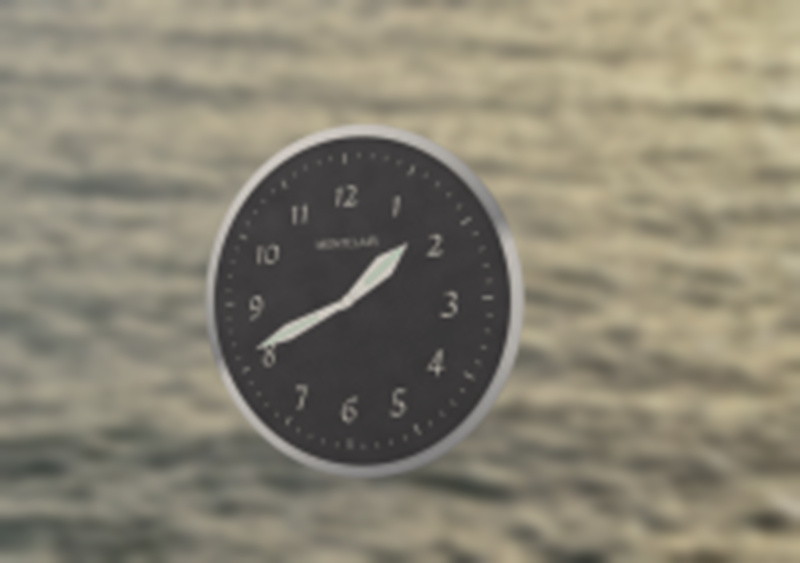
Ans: 1:41
